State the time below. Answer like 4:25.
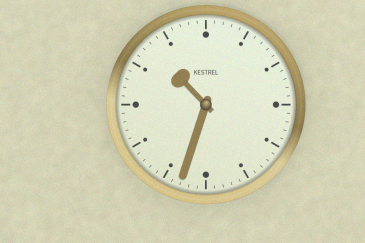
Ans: 10:33
